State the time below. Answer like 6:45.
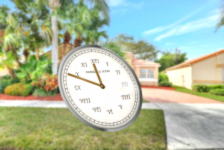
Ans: 11:49
